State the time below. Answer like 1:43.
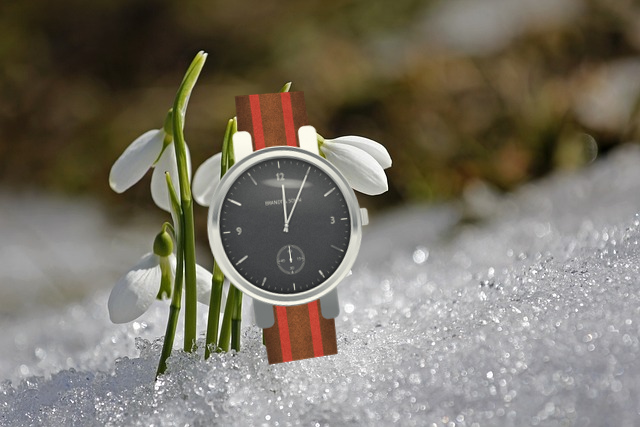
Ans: 12:05
